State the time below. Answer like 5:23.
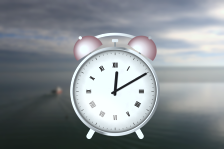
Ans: 12:10
